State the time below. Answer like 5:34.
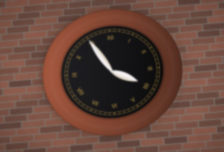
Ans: 3:55
